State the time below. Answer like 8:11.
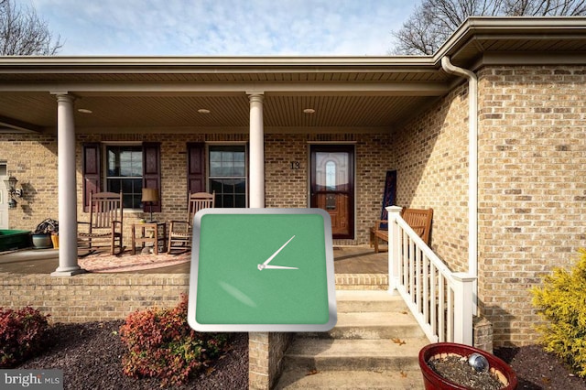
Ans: 3:07
